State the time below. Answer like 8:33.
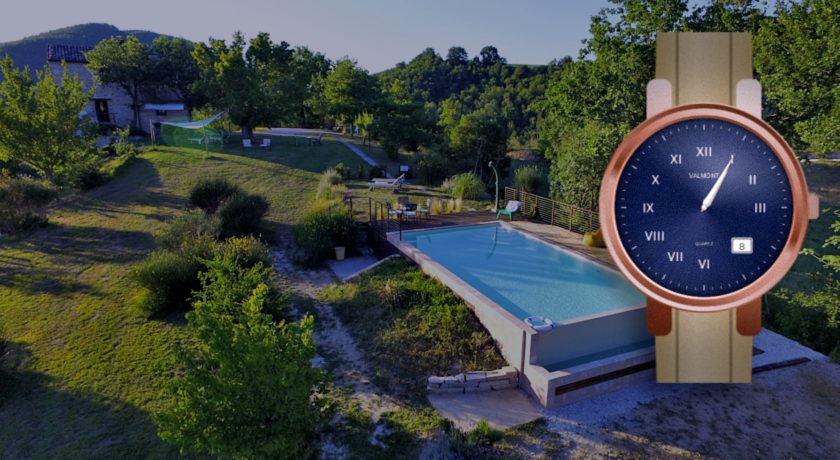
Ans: 1:05
